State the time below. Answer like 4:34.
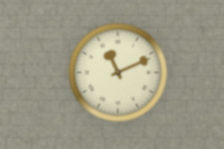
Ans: 11:11
